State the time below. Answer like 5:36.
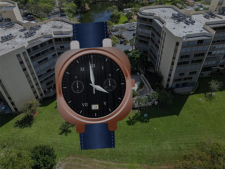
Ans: 3:59
